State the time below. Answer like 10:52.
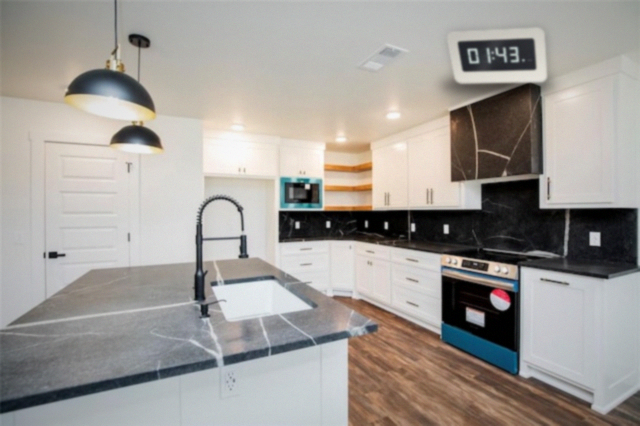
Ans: 1:43
